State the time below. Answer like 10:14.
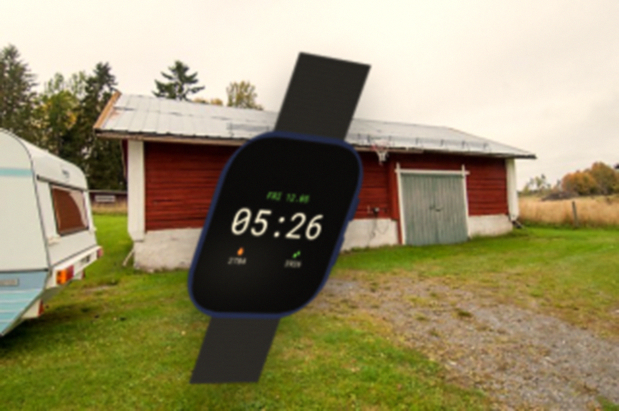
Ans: 5:26
